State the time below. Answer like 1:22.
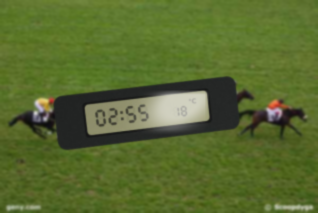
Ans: 2:55
